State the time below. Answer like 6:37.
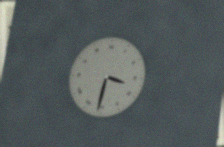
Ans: 3:31
